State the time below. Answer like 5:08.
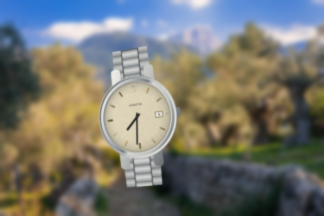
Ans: 7:31
